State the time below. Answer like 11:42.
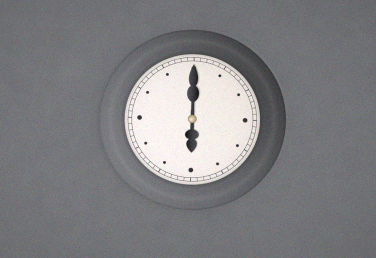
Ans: 6:00
